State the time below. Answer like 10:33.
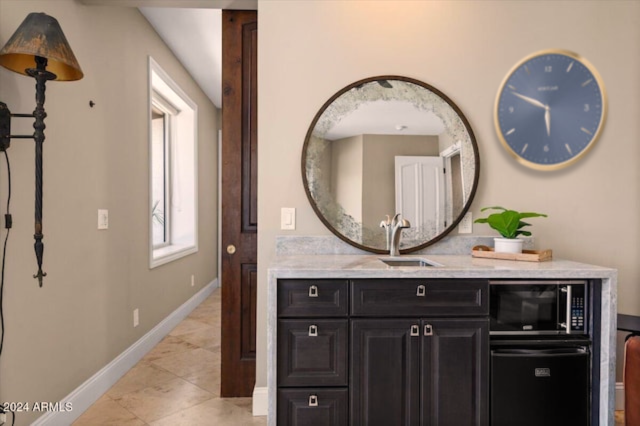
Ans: 5:49
